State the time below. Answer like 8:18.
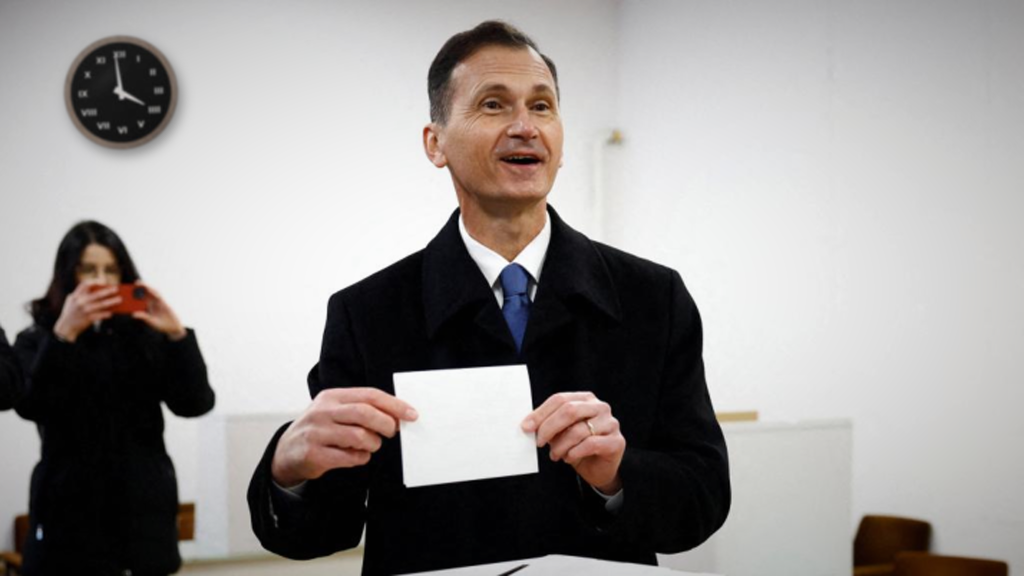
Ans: 3:59
